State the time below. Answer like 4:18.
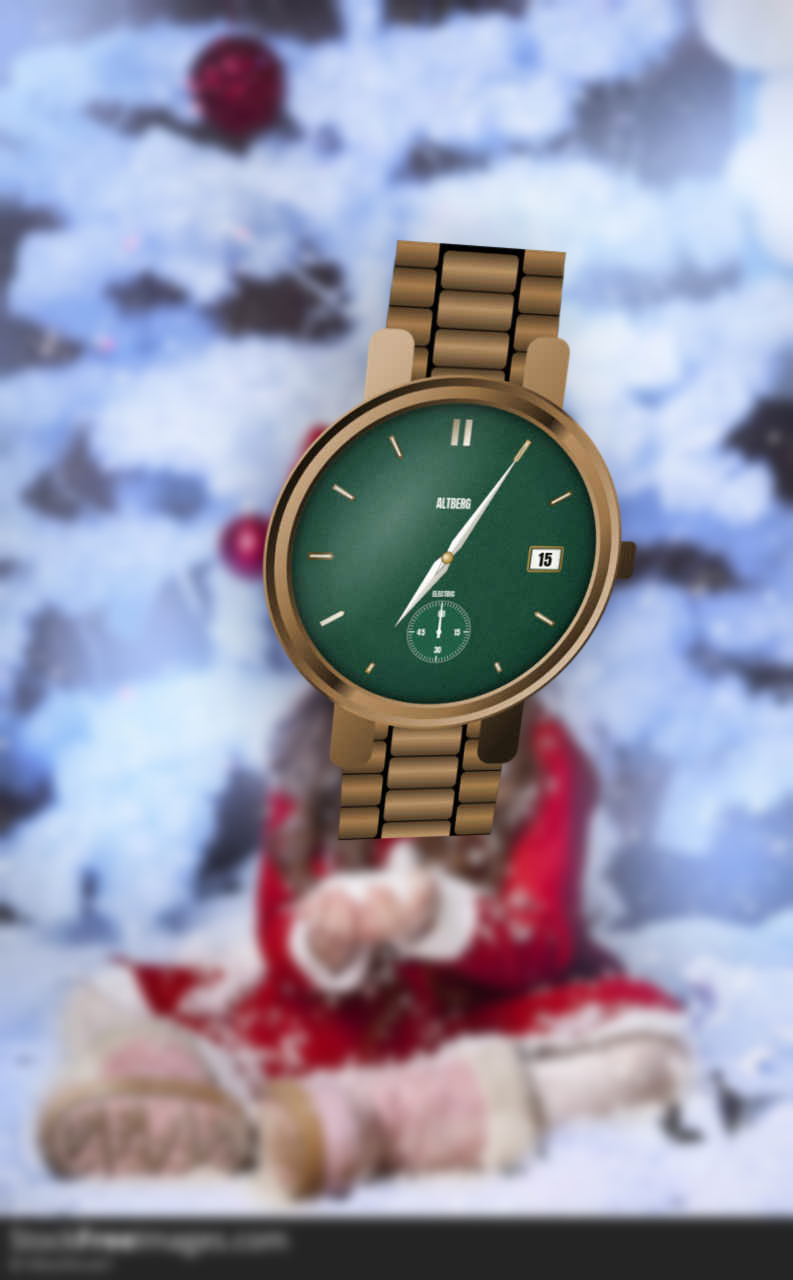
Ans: 7:05
